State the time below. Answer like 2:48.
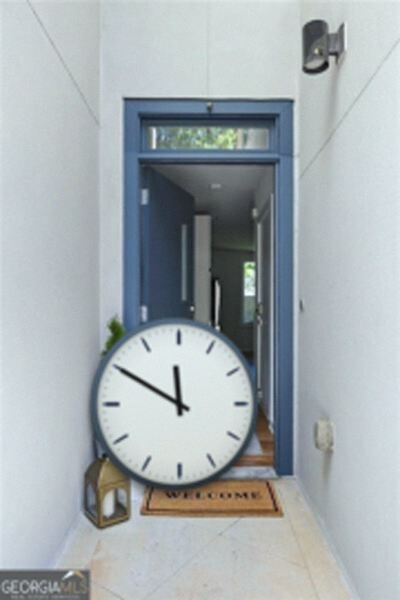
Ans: 11:50
